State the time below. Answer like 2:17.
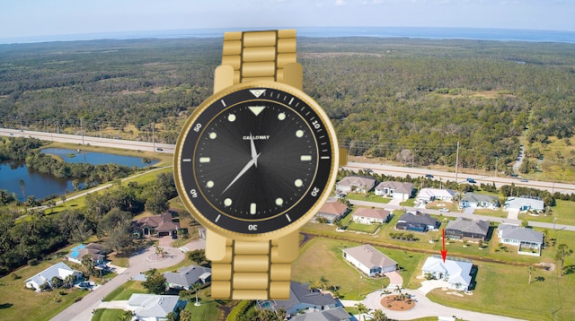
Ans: 11:37
